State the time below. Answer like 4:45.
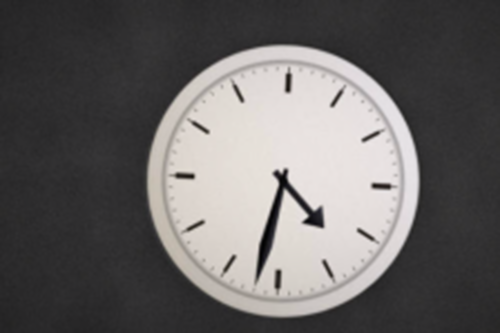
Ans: 4:32
